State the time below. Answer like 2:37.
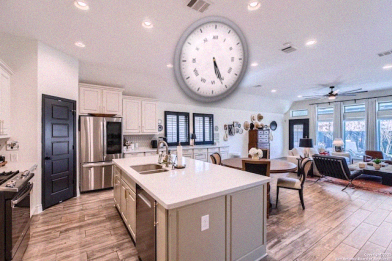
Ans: 5:26
